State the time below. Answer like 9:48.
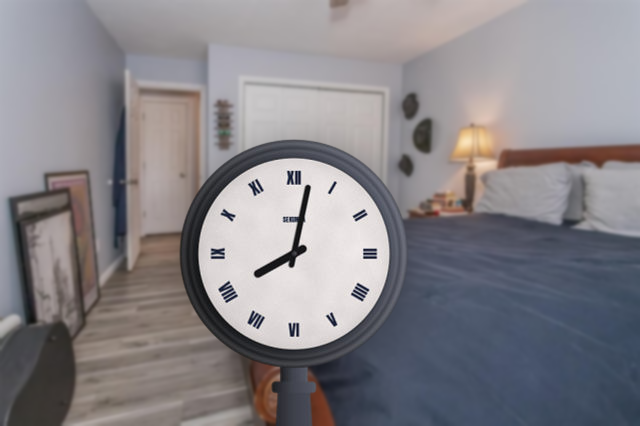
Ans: 8:02
